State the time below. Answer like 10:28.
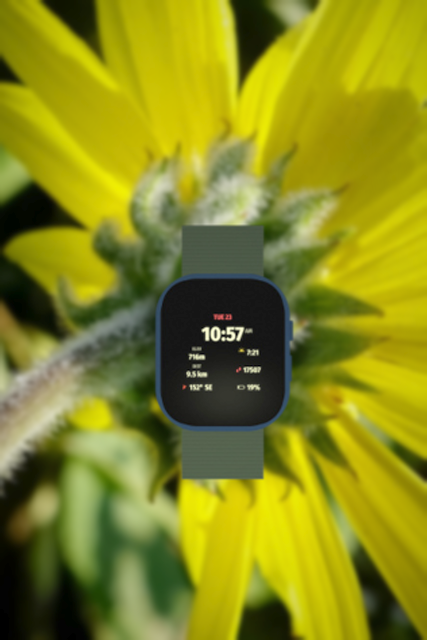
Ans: 10:57
